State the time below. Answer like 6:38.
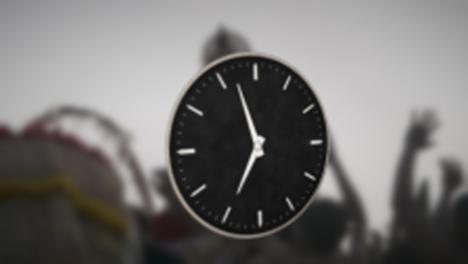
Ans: 6:57
